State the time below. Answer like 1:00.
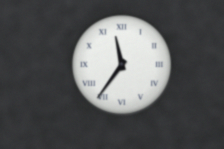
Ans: 11:36
